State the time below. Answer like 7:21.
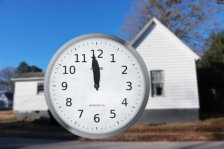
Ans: 11:59
